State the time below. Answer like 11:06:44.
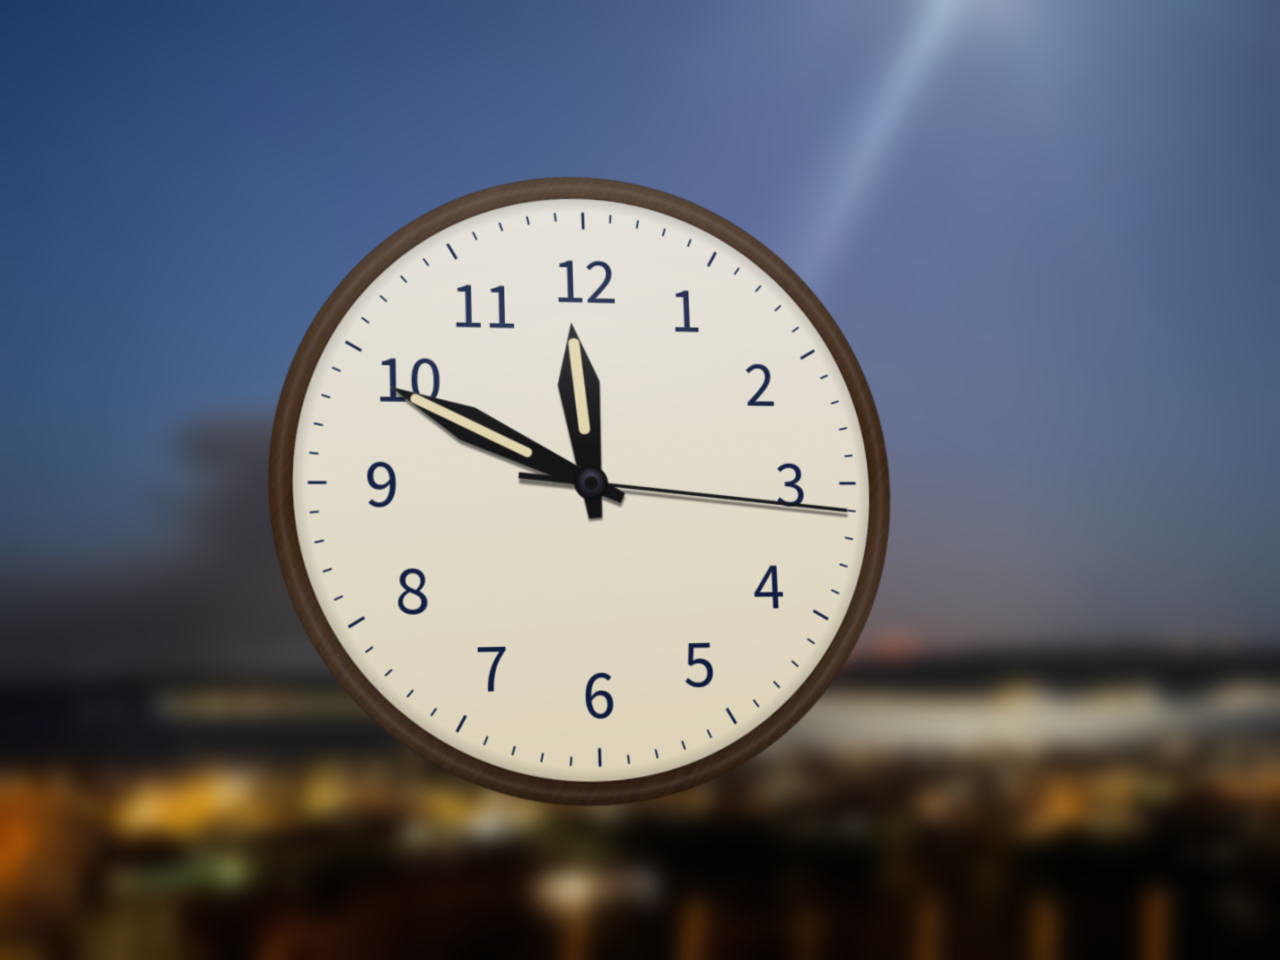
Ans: 11:49:16
